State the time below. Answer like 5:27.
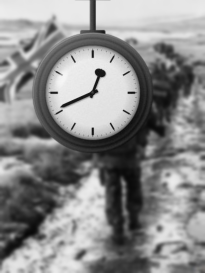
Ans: 12:41
